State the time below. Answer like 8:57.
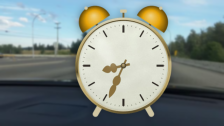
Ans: 8:34
